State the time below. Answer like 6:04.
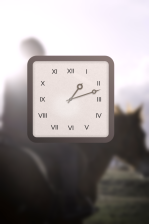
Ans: 1:12
